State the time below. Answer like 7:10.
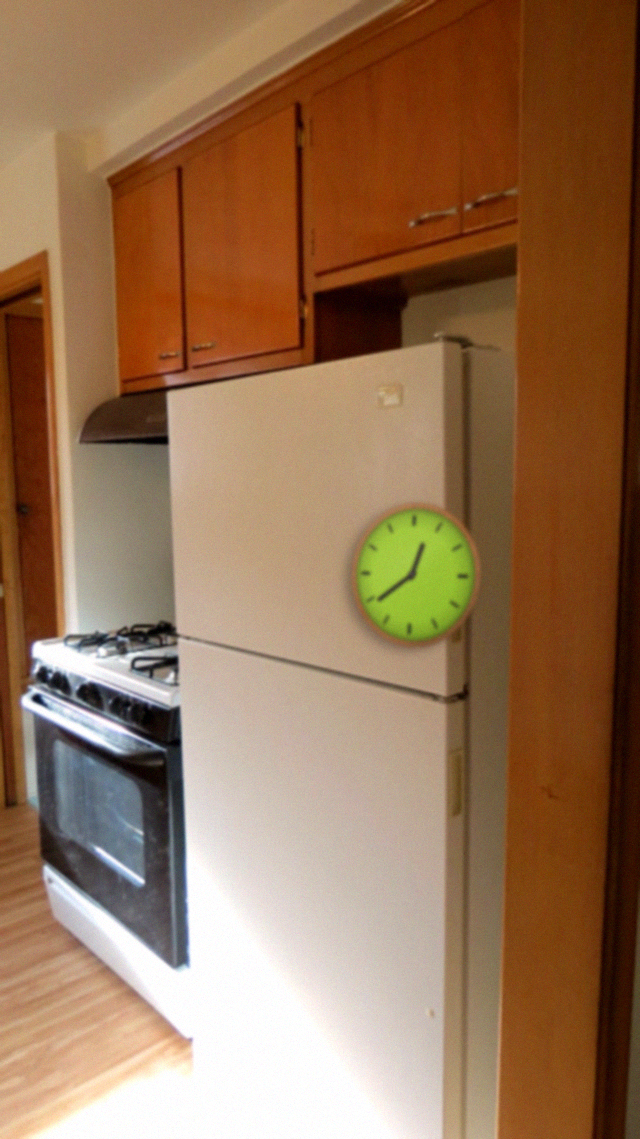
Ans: 12:39
